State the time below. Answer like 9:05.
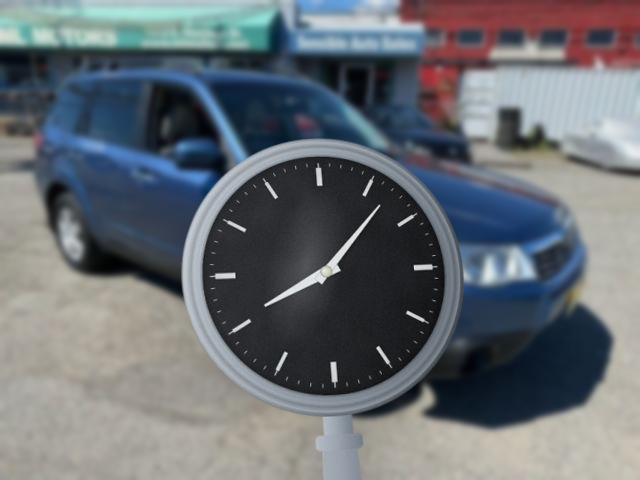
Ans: 8:07
